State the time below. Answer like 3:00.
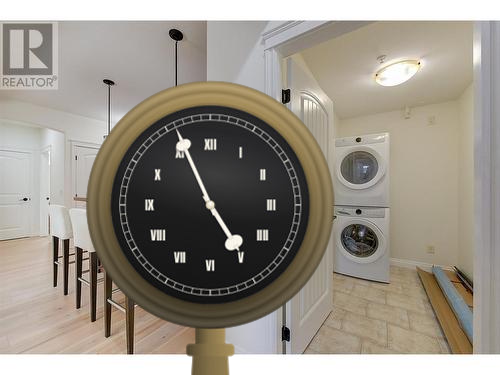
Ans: 4:56
